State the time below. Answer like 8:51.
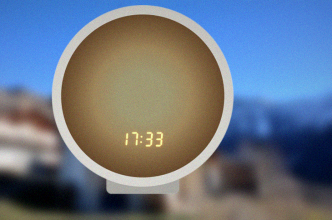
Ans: 17:33
